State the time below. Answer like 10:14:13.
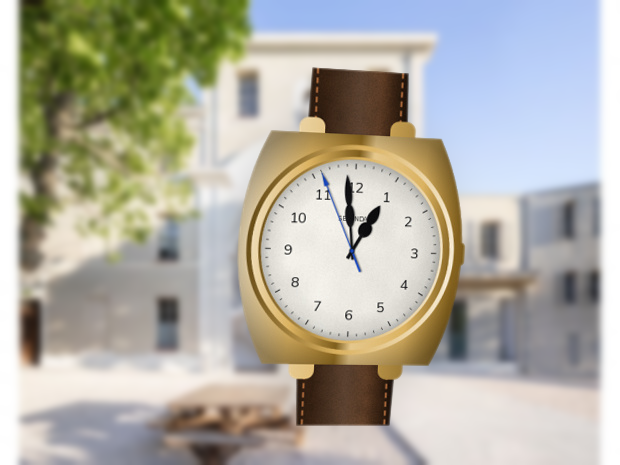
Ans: 12:58:56
